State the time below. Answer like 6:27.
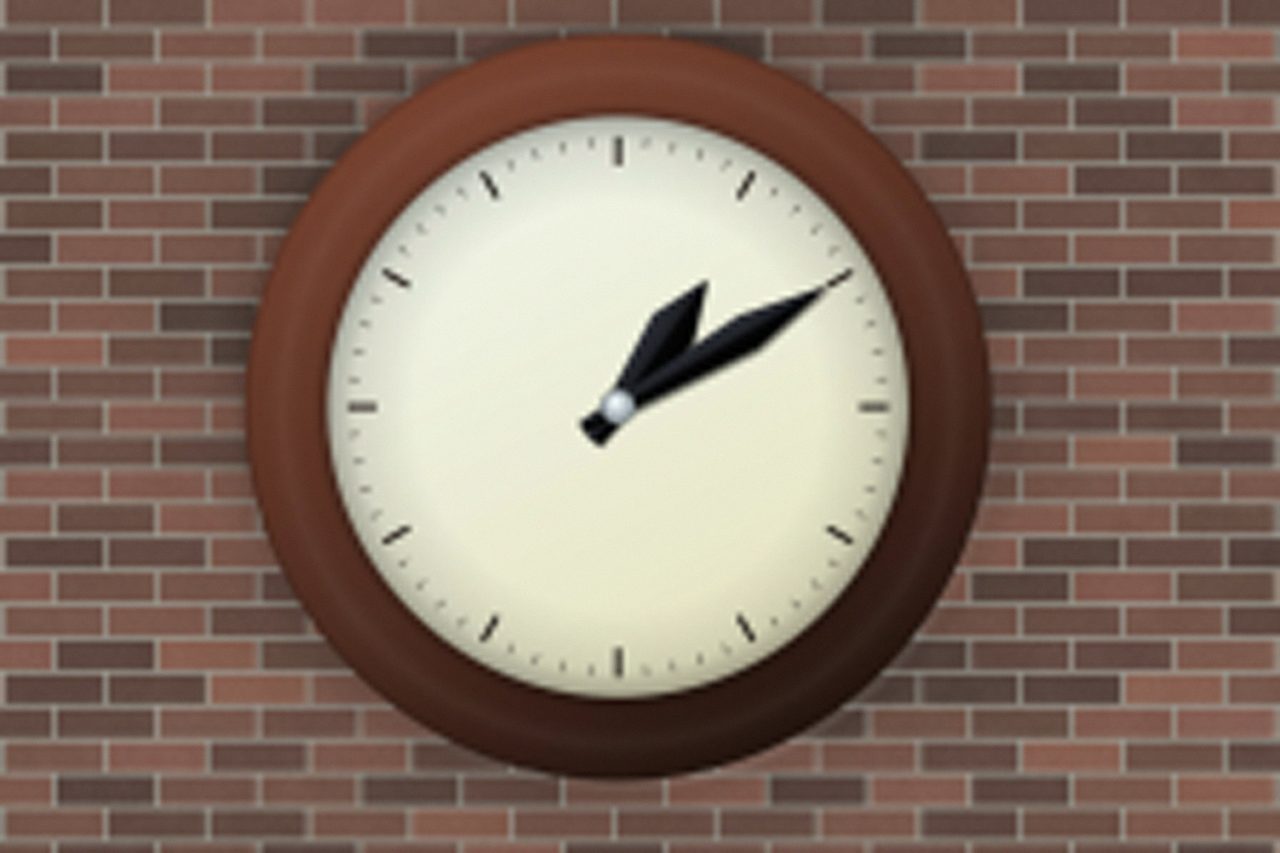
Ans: 1:10
